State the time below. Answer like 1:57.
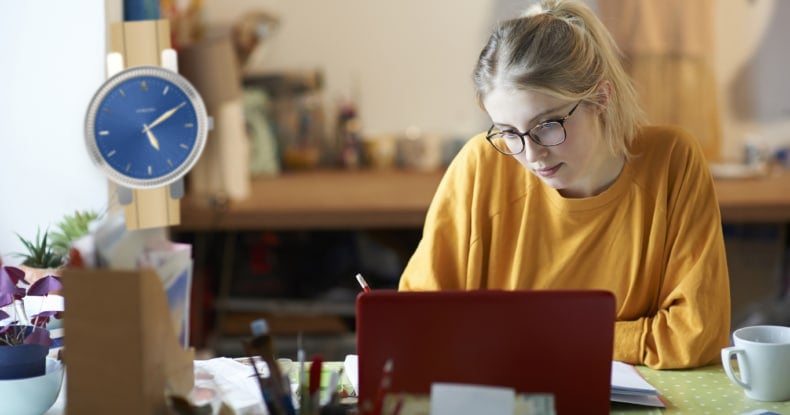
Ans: 5:10
